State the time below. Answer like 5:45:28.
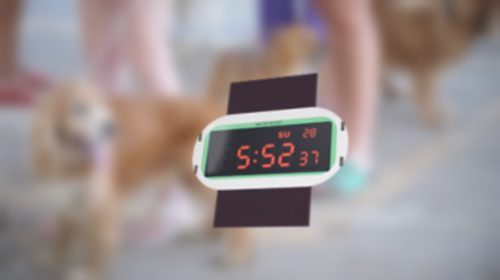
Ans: 5:52:37
